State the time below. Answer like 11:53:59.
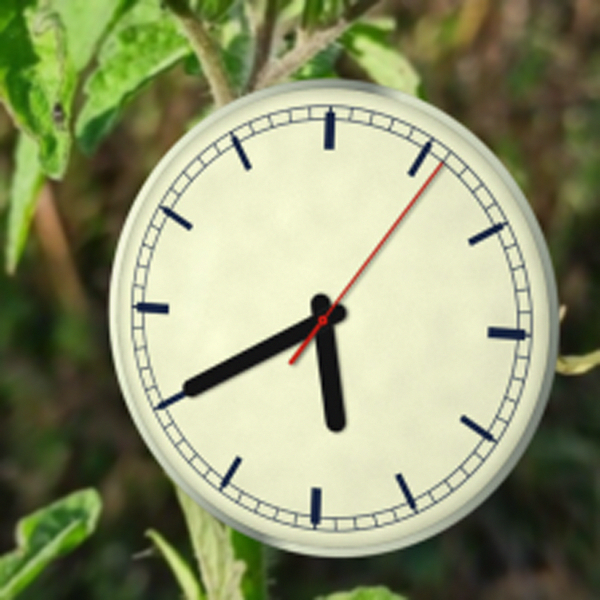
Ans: 5:40:06
